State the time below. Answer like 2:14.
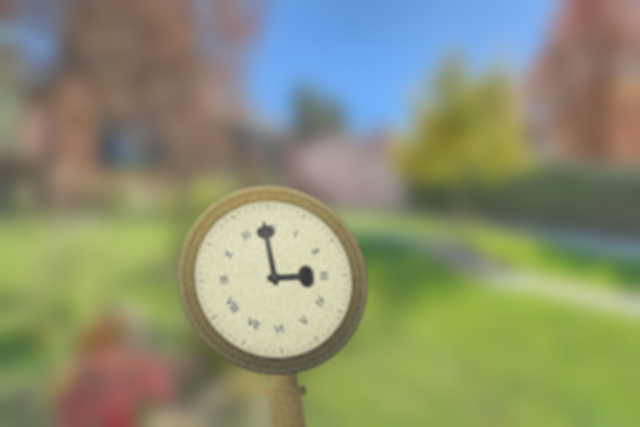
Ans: 2:59
